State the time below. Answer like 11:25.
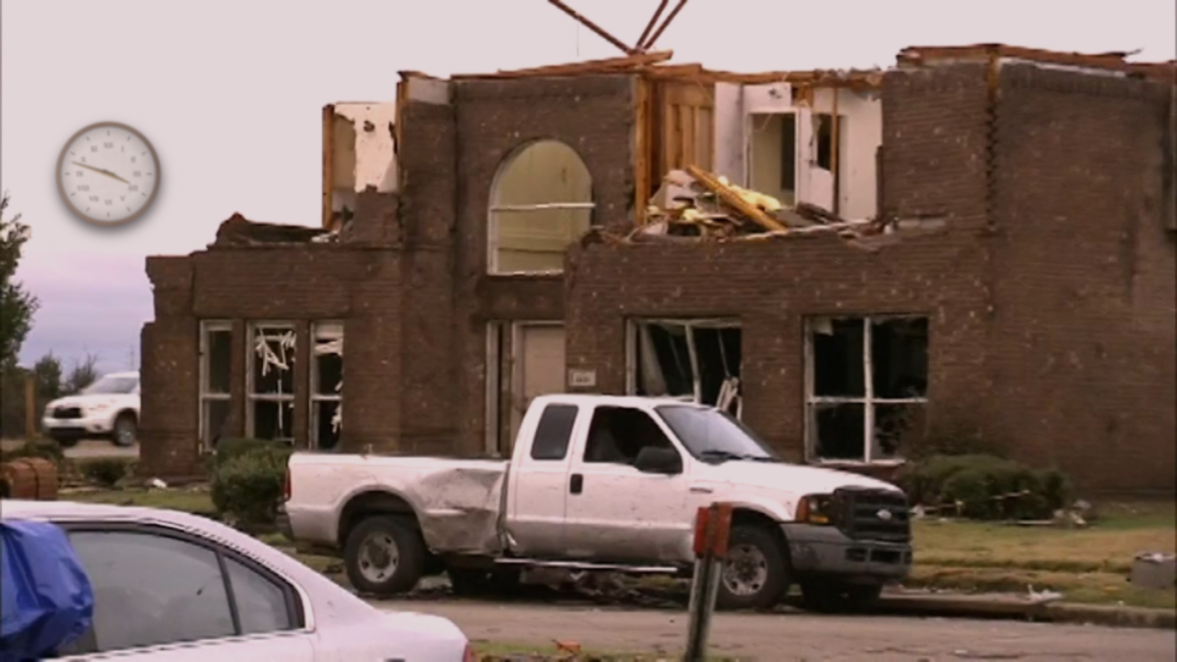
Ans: 3:48
